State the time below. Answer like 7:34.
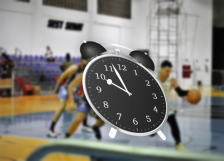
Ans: 9:57
